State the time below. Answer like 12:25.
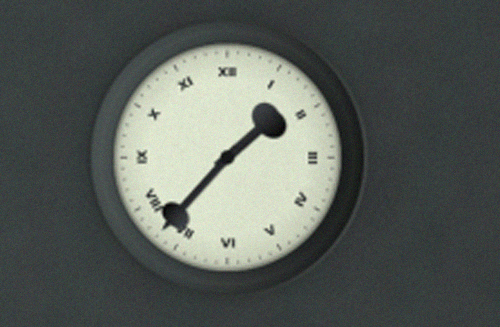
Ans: 1:37
